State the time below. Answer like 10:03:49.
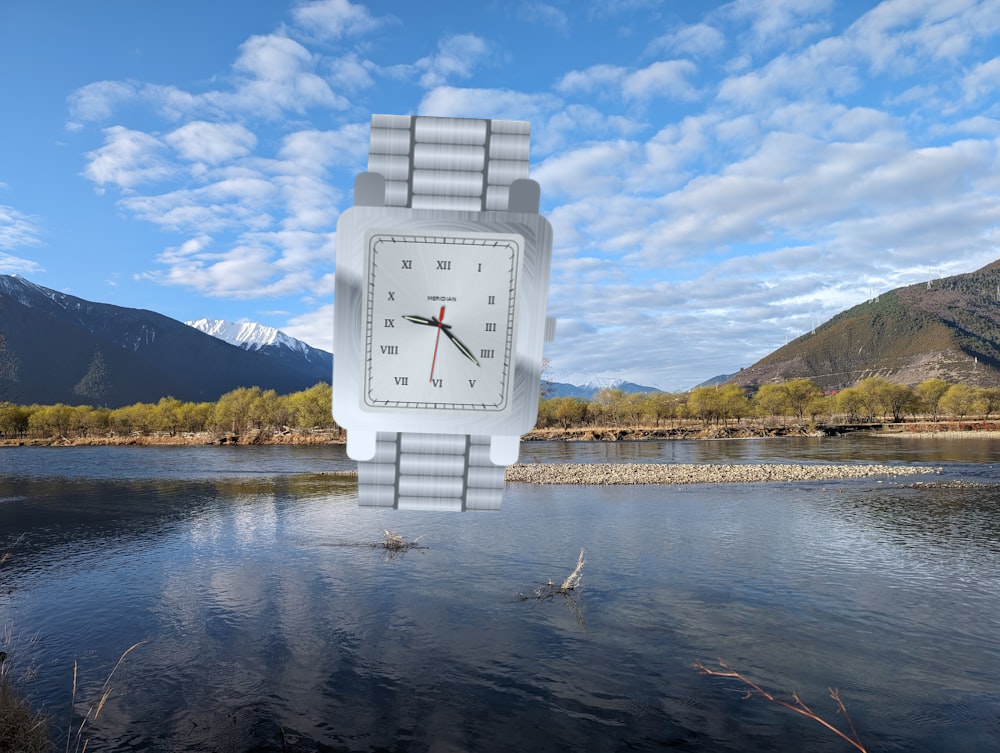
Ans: 9:22:31
